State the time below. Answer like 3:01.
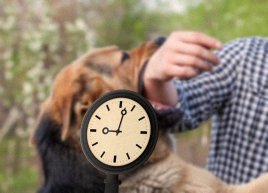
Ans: 9:02
